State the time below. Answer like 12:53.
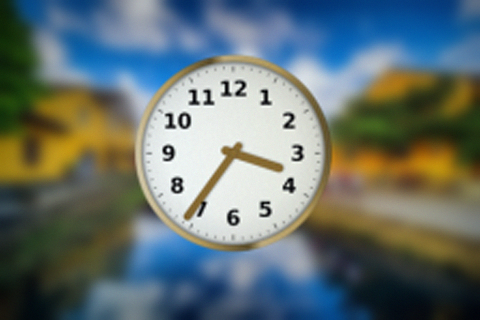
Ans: 3:36
